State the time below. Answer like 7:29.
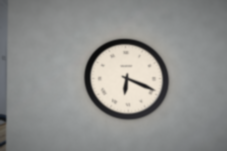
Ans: 6:19
